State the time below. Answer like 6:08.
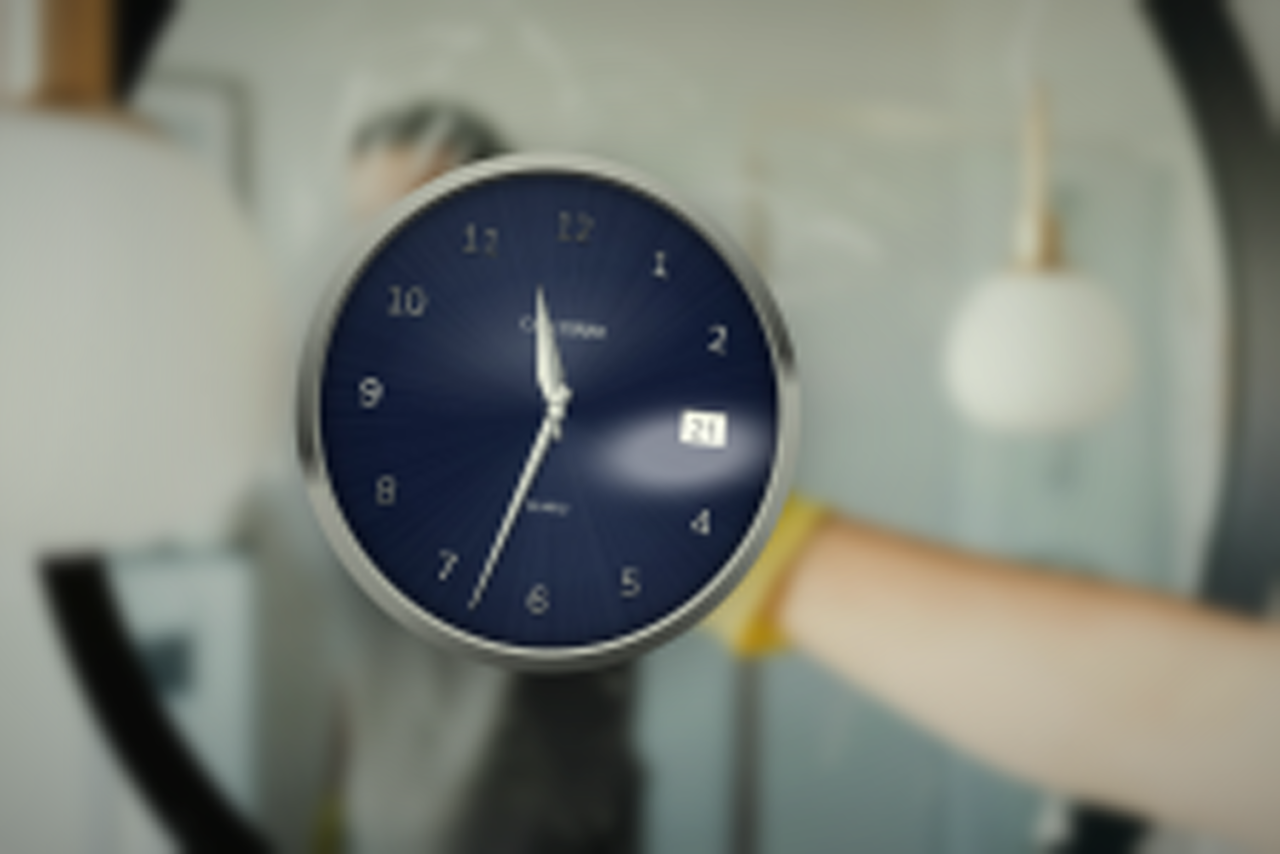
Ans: 11:33
